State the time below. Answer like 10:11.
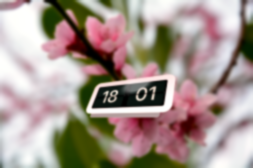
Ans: 18:01
